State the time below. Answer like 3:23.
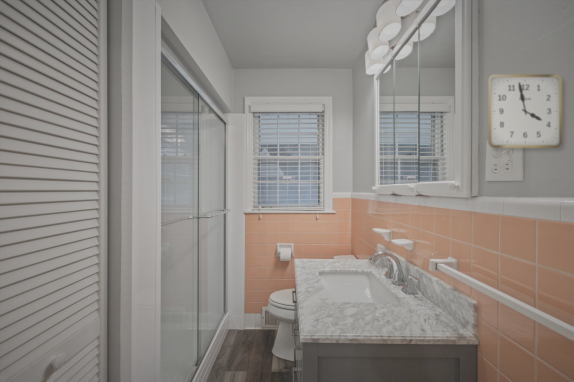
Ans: 3:58
